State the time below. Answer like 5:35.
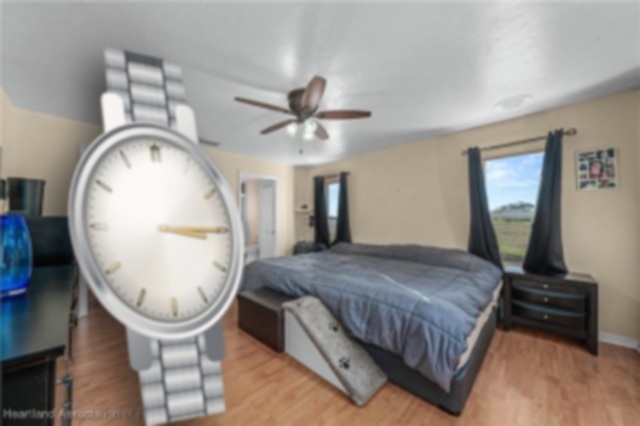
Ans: 3:15
